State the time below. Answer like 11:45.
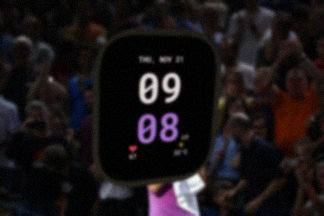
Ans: 9:08
